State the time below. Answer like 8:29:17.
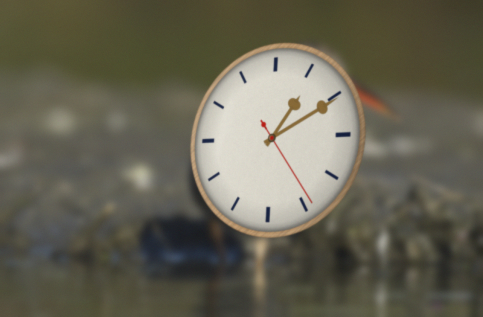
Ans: 1:10:24
